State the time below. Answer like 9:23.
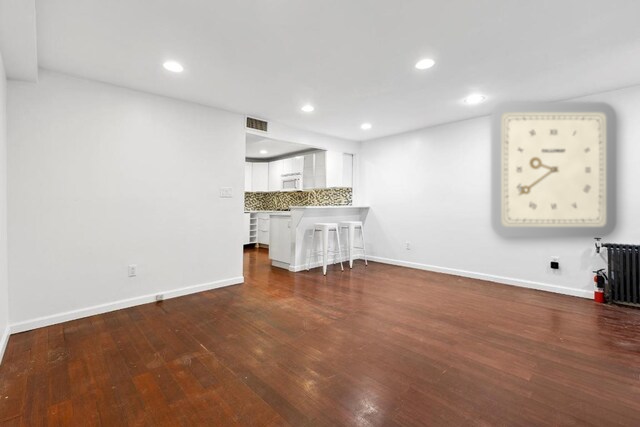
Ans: 9:39
